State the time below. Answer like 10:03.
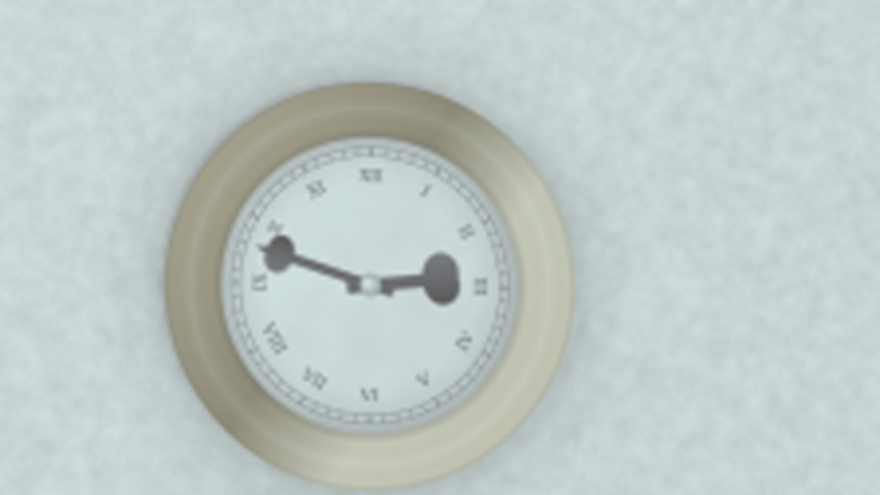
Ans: 2:48
